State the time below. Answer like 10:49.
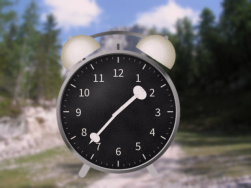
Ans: 1:37
